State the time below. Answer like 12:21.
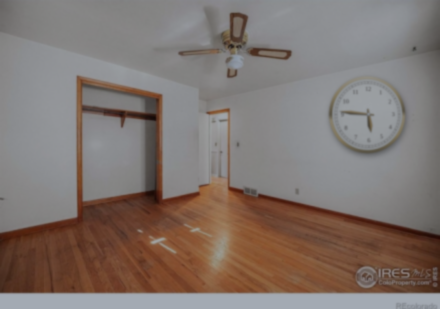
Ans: 5:46
